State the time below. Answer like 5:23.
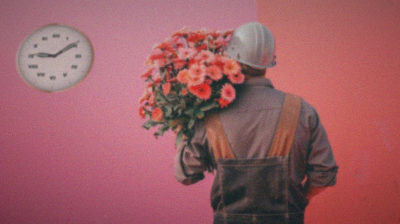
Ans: 9:09
